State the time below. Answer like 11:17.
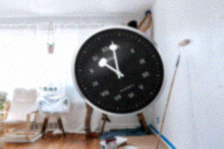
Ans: 11:03
